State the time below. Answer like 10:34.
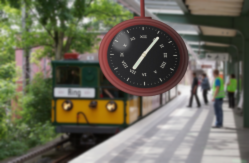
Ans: 7:06
